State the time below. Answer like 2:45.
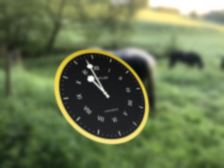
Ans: 10:58
